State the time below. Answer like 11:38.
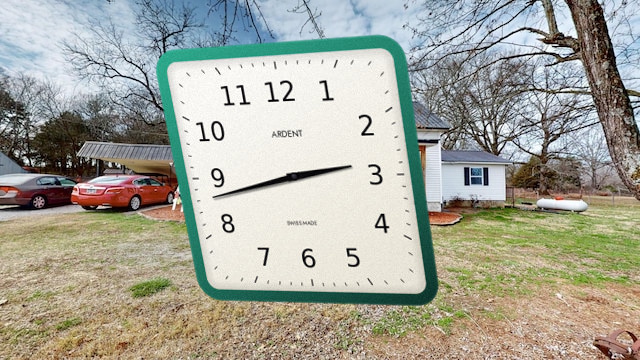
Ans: 2:43
